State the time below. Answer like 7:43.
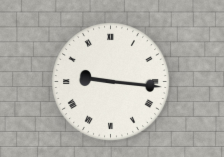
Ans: 9:16
